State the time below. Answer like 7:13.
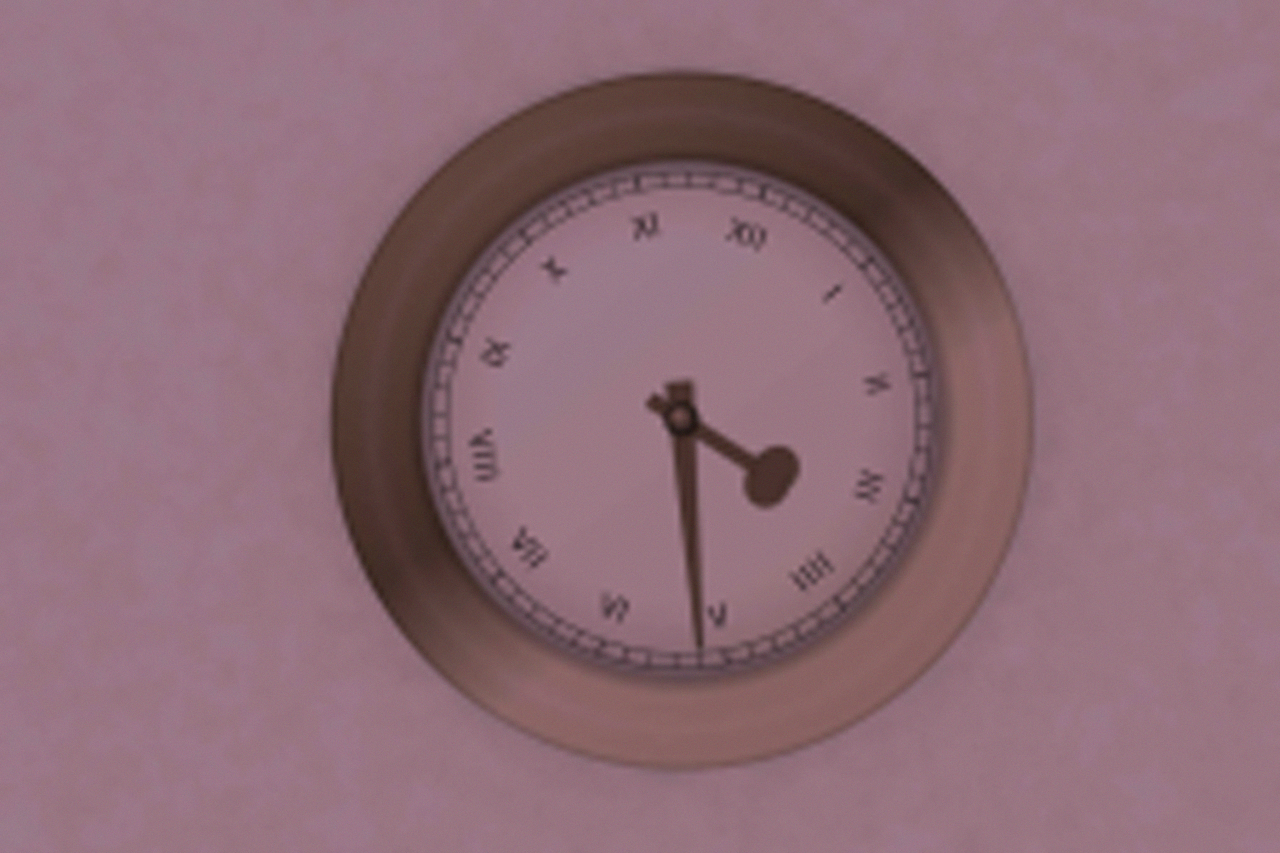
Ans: 3:26
